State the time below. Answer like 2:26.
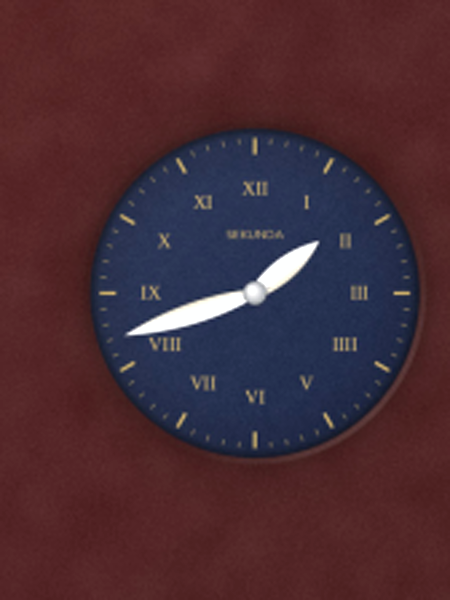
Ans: 1:42
